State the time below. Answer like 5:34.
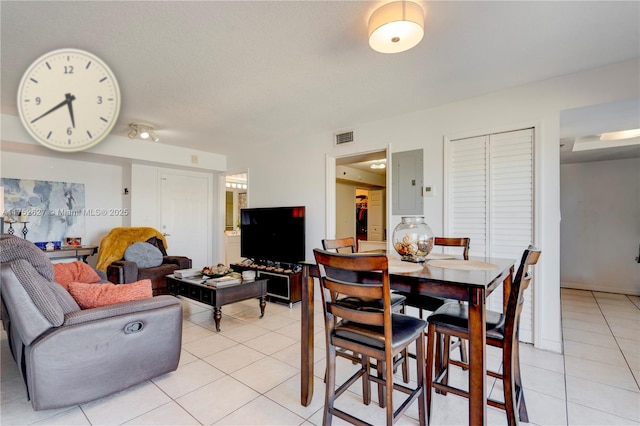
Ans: 5:40
